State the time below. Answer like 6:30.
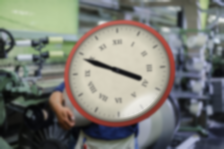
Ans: 3:49
